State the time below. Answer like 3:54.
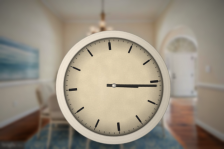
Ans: 3:16
